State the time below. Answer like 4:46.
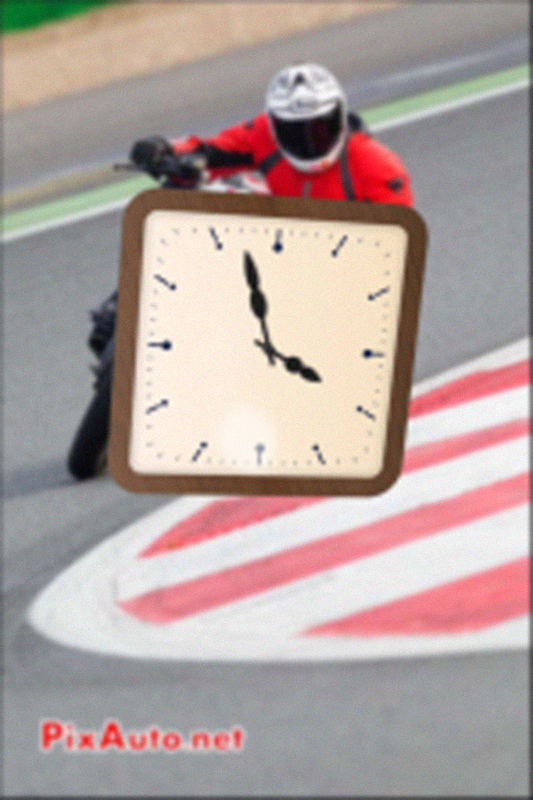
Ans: 3:57
